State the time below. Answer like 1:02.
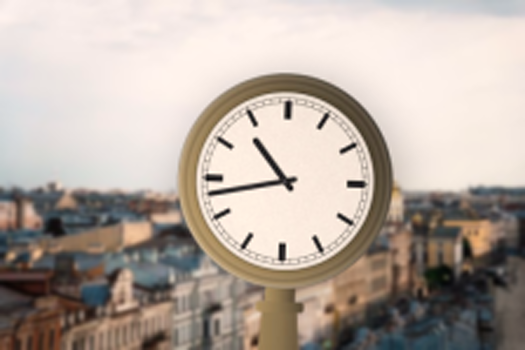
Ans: 10:43
